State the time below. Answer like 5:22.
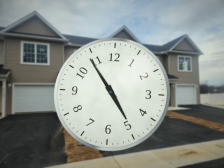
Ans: 4:54
